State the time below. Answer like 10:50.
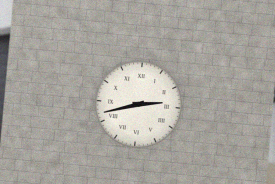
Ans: 2:42
